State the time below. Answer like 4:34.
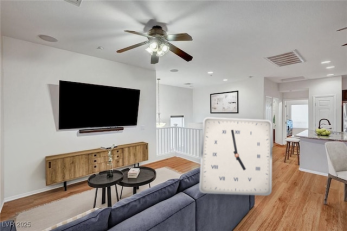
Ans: 4:58
